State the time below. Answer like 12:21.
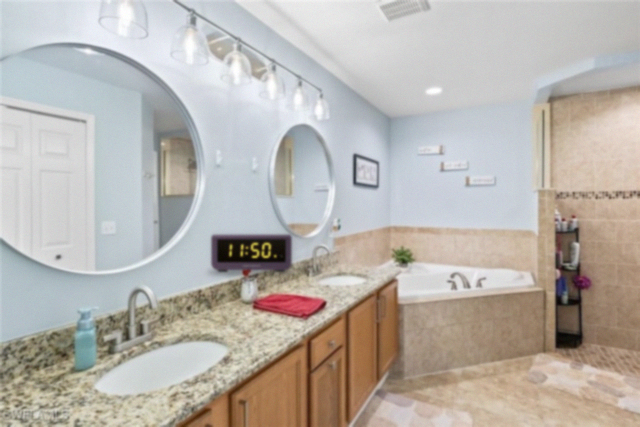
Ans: 11:50
